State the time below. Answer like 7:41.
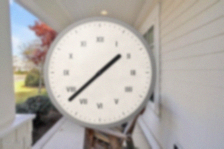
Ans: 1:38
